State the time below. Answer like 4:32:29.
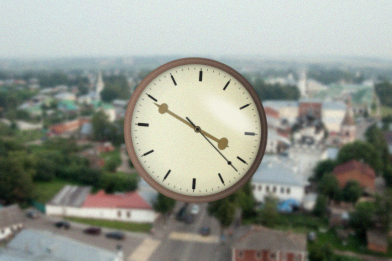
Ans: 3:49:22
